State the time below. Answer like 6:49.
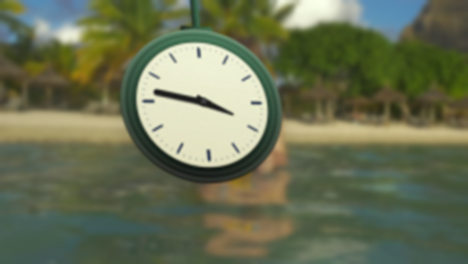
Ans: 3:47
